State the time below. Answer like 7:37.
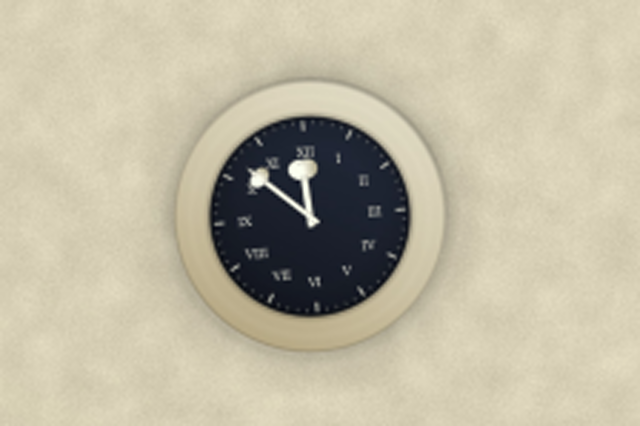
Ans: 11:52
